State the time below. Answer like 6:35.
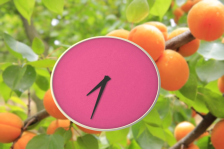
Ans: 7:33
